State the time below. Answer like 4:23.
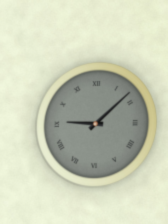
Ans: 9:08
